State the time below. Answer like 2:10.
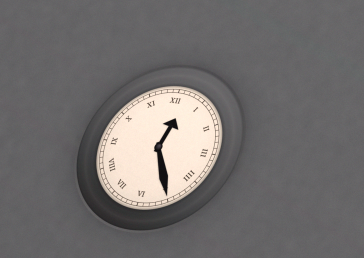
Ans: 12:25
